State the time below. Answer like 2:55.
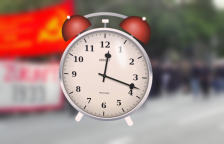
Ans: 12:18
